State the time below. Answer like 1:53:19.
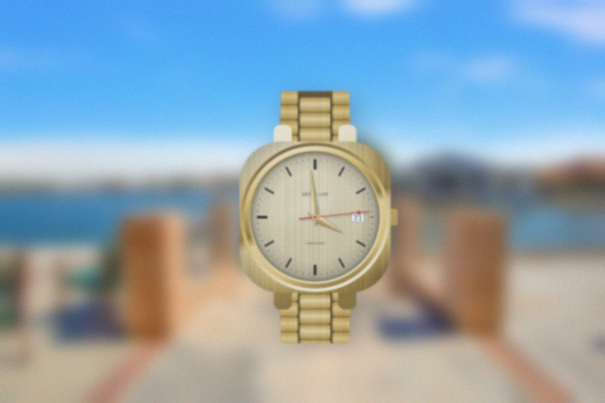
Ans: 3:59:14
